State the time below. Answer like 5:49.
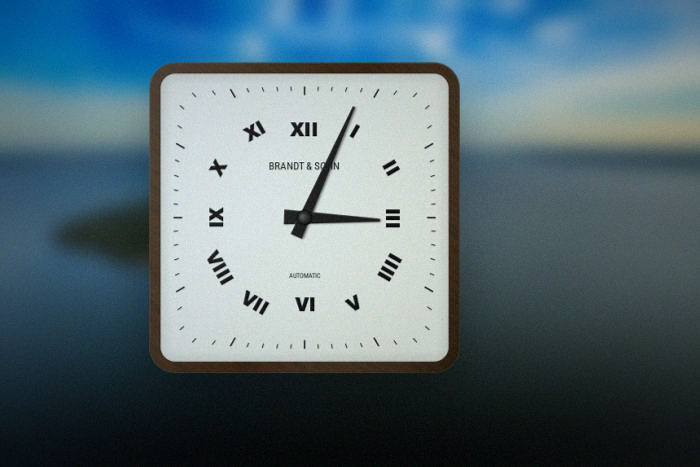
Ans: 3:04
